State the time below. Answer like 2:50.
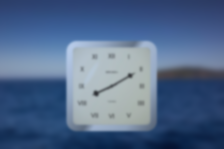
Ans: 8:10
